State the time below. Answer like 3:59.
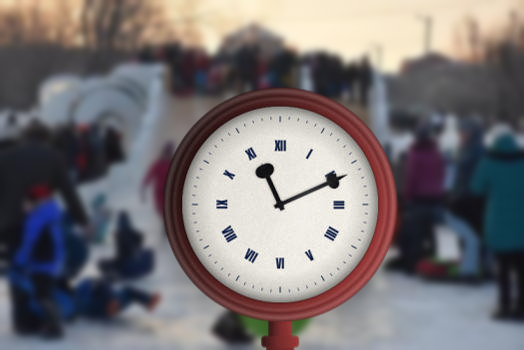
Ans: 11:11
